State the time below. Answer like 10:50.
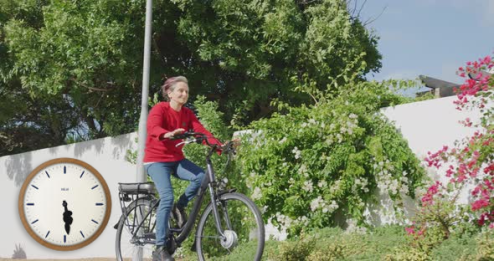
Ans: 5:29
